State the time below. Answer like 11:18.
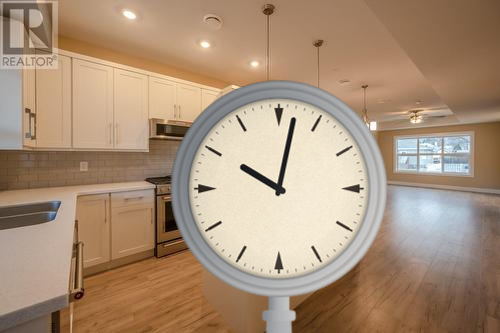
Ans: 10:02
